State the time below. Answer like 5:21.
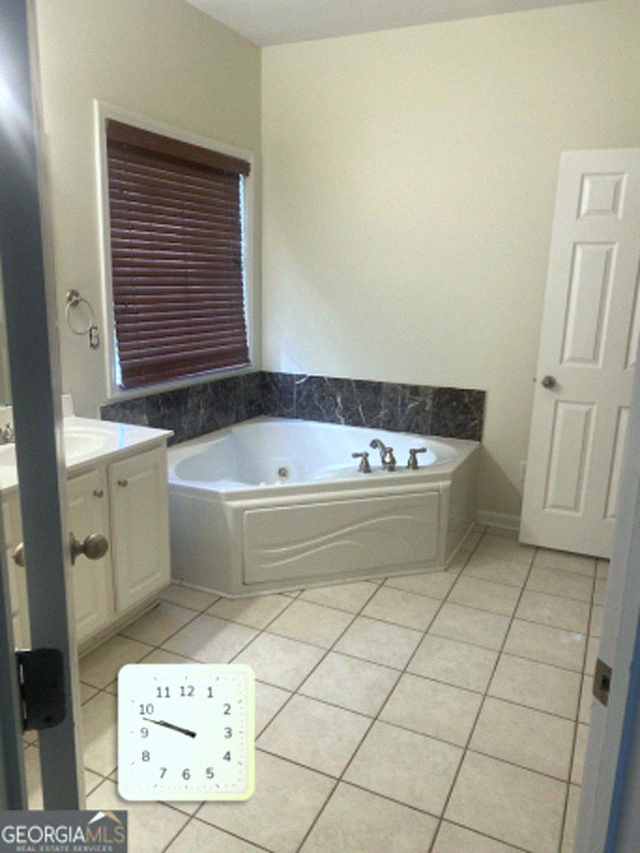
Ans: 9:48
